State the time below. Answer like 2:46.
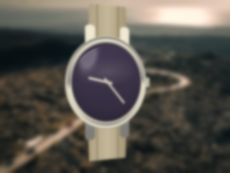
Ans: 9:23
